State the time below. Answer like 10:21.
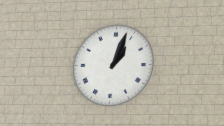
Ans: 1:03
